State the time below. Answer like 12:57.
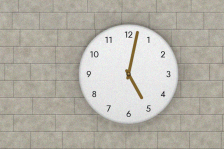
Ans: 5:02
